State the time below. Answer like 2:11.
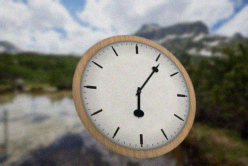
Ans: 6:06
